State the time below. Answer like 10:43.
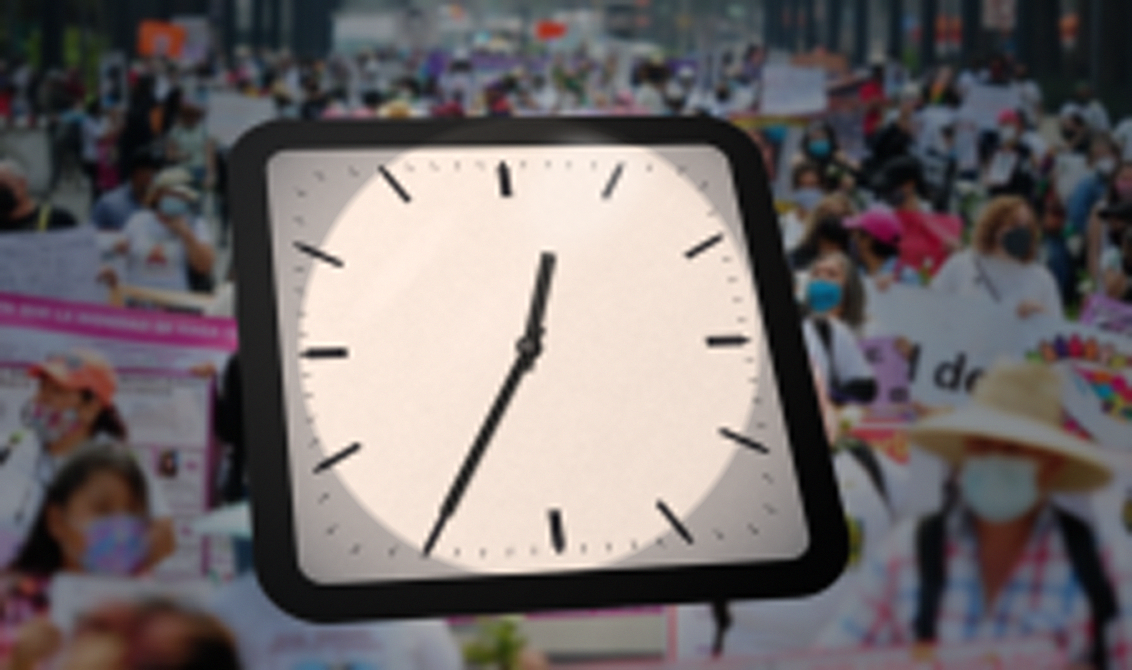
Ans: 12:35
